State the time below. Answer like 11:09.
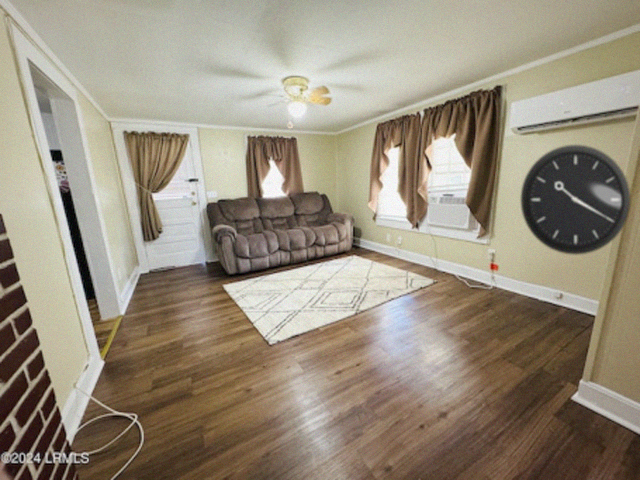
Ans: 10:20
